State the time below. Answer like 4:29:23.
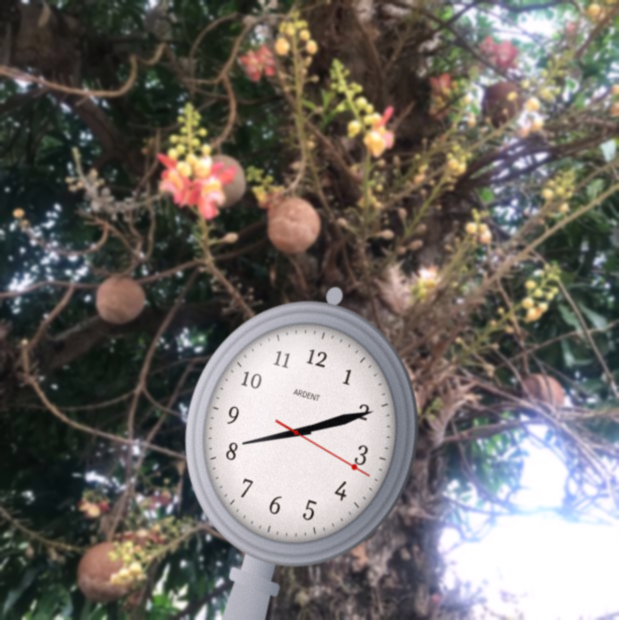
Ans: 8:10:17
